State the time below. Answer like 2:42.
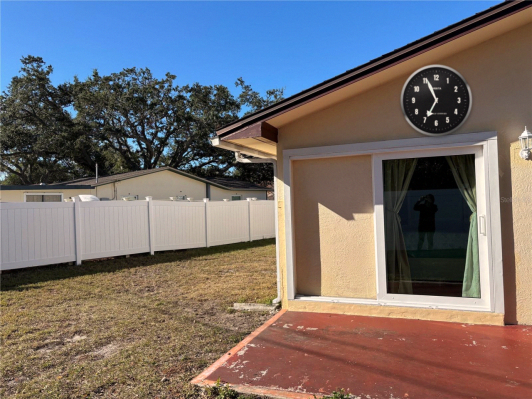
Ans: 6:56
